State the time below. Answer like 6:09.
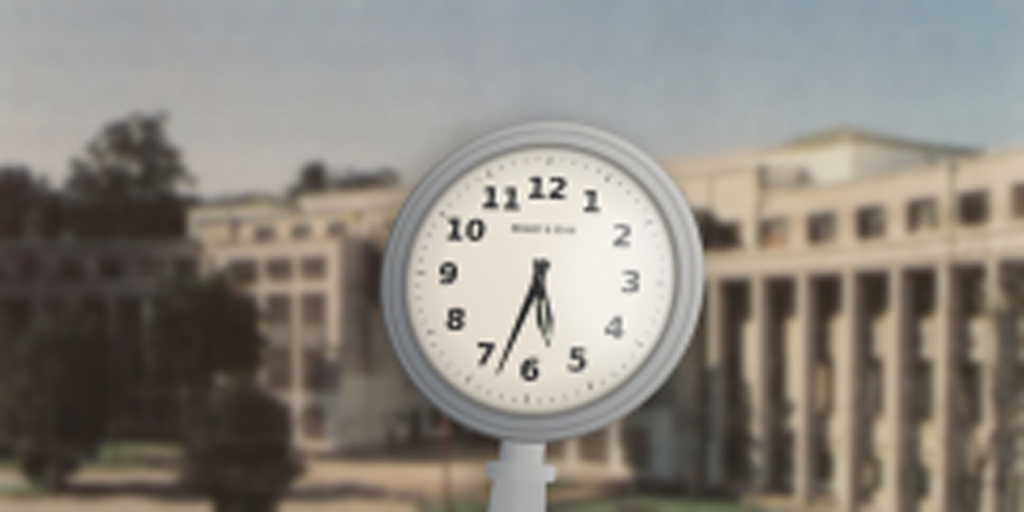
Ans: 5:33
